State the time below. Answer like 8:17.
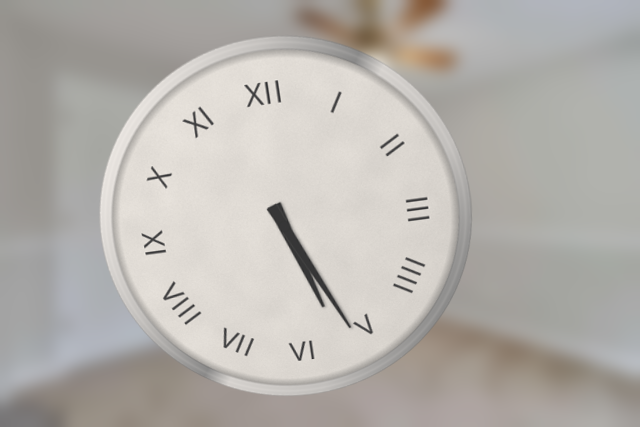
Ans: 5:26
